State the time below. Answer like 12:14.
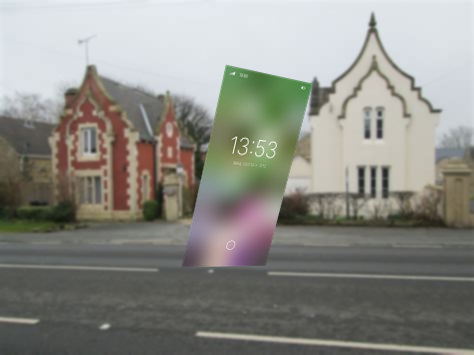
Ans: 13:53
